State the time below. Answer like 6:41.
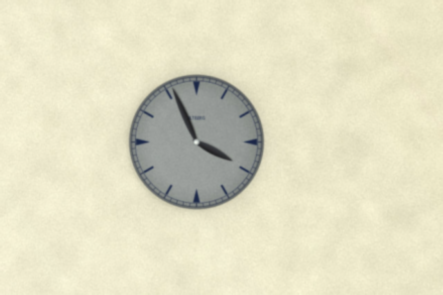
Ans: 3:56
